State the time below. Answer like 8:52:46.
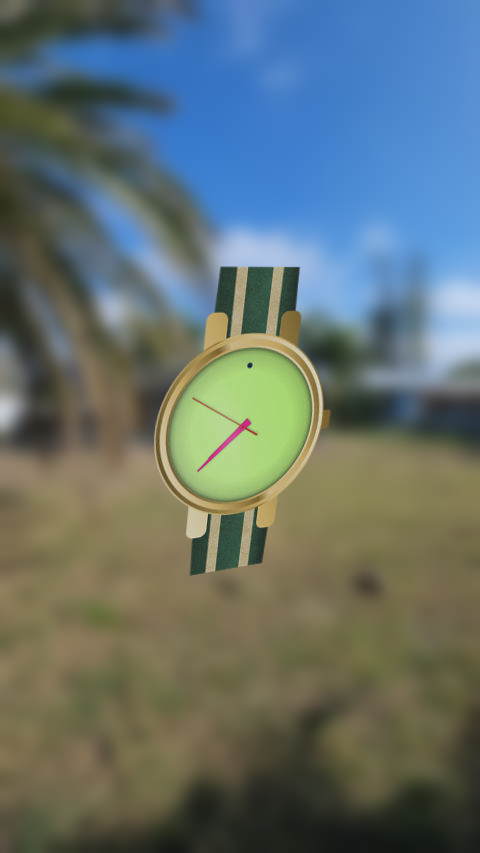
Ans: 7:37:50
